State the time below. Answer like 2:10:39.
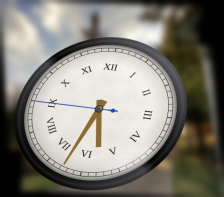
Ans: 5:32:45
